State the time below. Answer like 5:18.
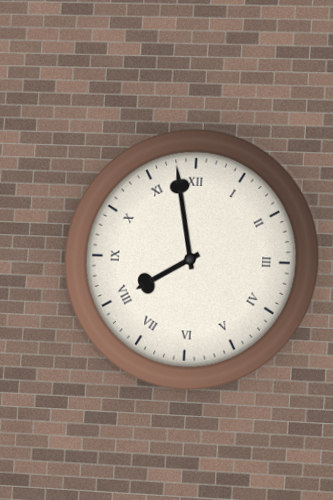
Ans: 7:58
